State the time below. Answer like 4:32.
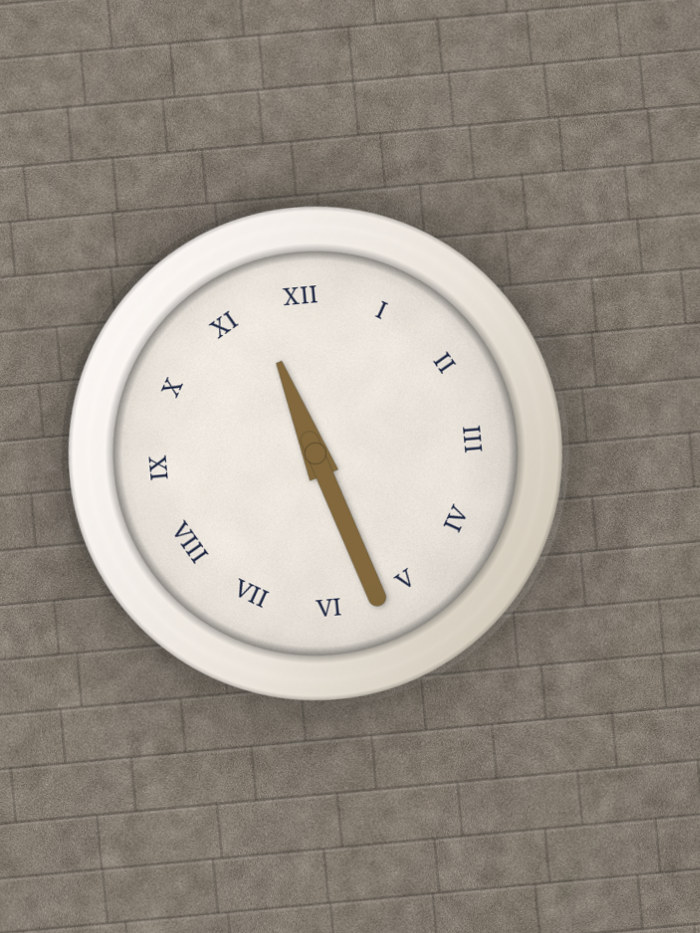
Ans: 11:27
